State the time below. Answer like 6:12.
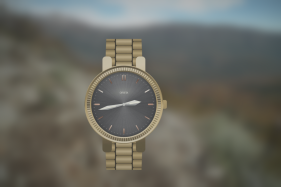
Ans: 2:43
